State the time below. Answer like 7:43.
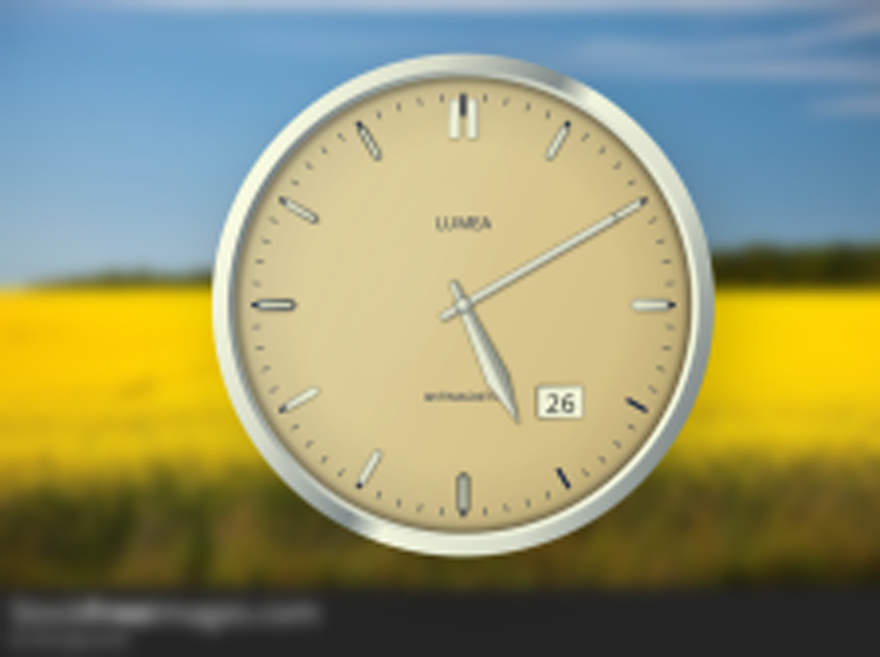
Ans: 5:10
